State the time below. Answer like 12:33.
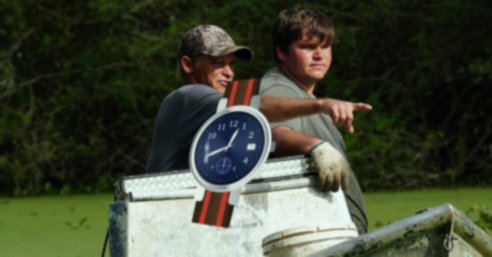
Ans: 12:41
